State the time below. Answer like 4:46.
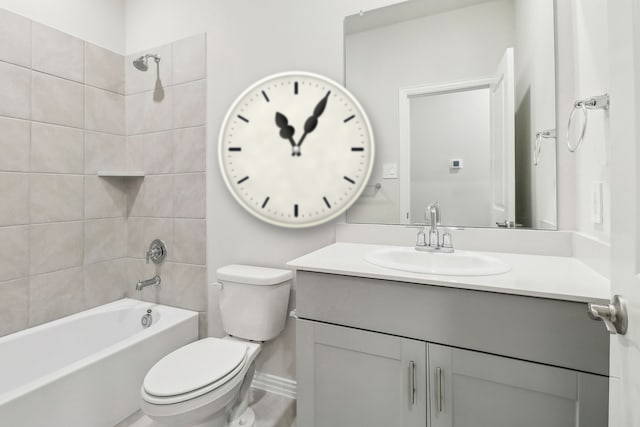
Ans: 11:05
